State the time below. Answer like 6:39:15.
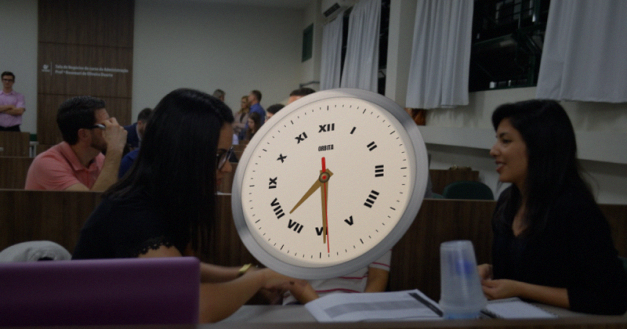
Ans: 7:29:29
